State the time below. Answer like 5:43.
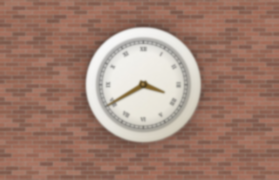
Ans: 3:40
